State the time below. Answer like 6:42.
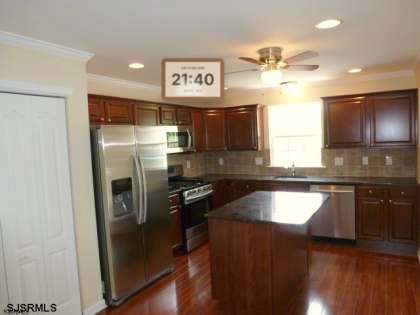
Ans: 21:40
